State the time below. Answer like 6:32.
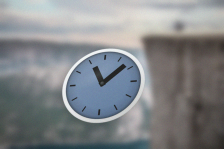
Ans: 11:08
